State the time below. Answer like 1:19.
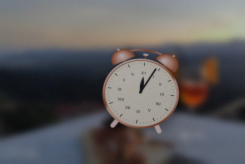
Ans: 12:04
